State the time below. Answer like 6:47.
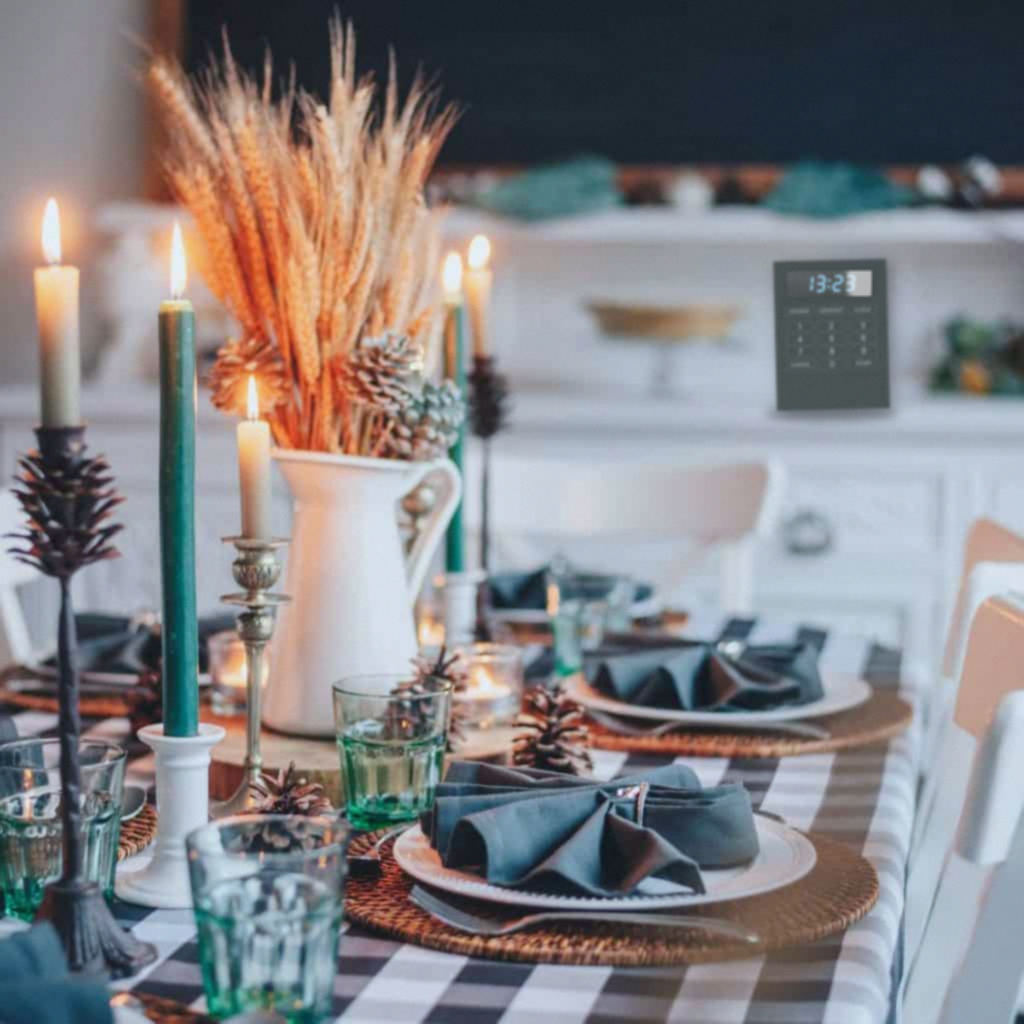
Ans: 13:23
